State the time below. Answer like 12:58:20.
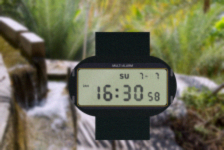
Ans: 16:30:58
